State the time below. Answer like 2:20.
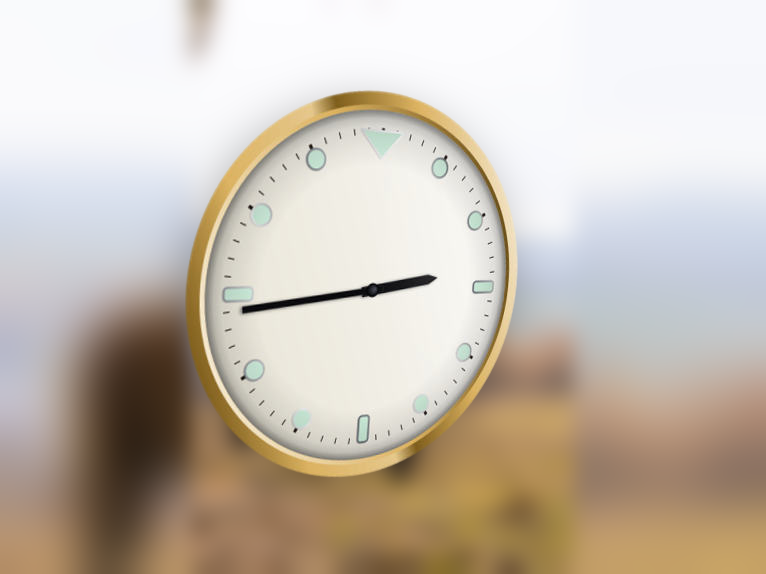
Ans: 2:44
